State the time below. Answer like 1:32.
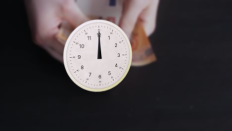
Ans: 12:00
